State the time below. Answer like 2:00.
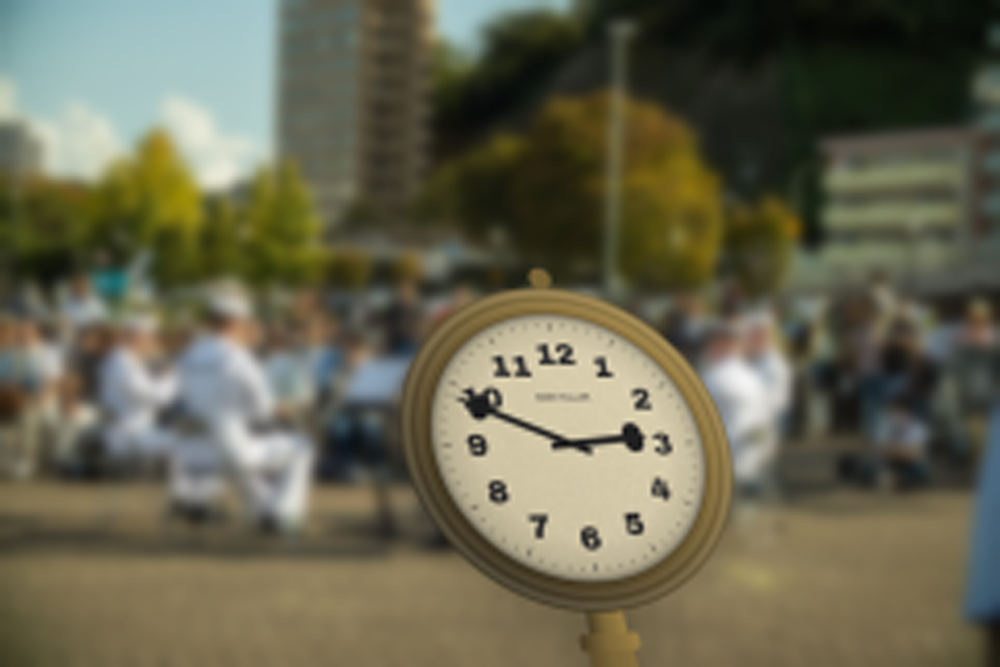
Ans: 2:49
